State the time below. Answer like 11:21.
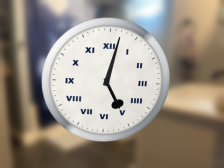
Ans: 5:02
